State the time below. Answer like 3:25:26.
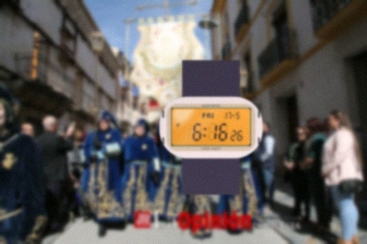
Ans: 6:16:26
